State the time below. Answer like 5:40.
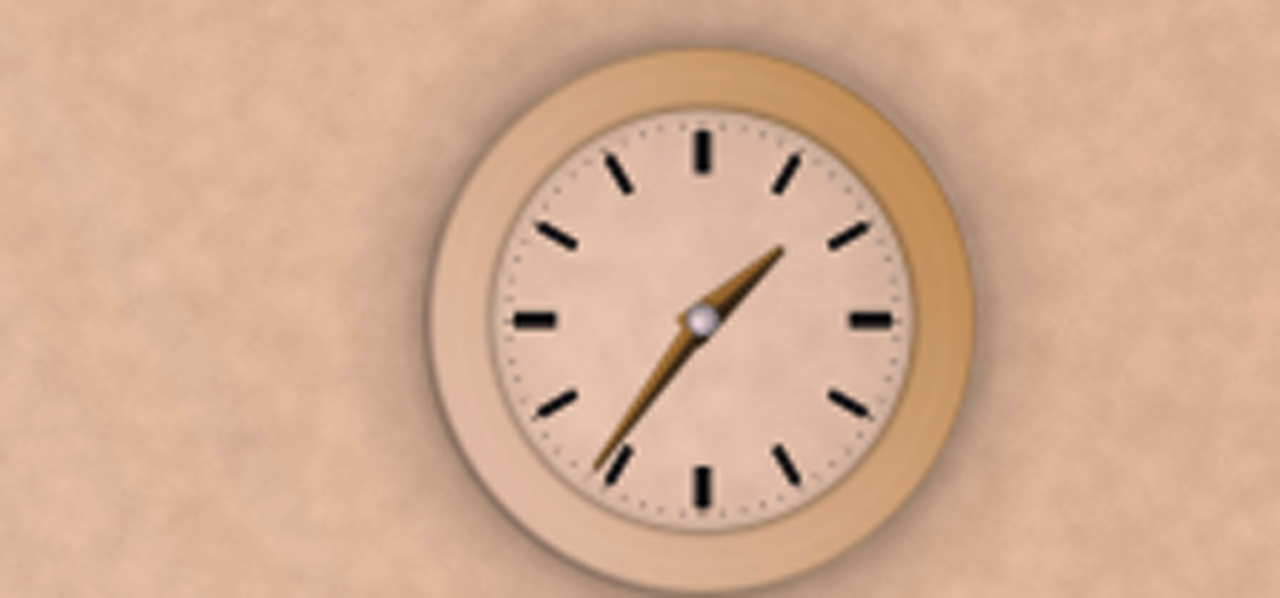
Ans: 1:36
